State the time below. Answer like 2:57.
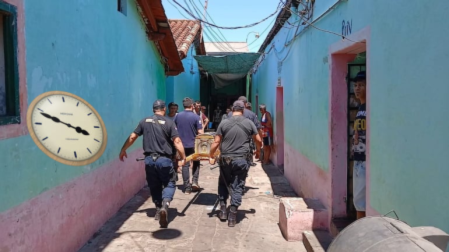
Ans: 3:49
